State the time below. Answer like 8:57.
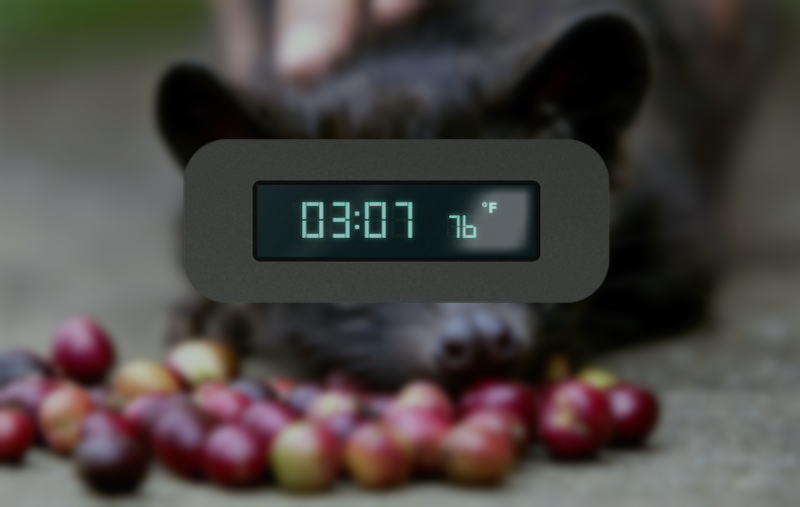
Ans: 3:07
